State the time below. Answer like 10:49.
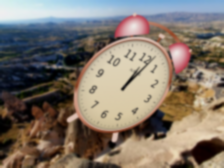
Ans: 12:02
